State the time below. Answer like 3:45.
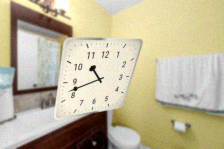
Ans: 10:42
